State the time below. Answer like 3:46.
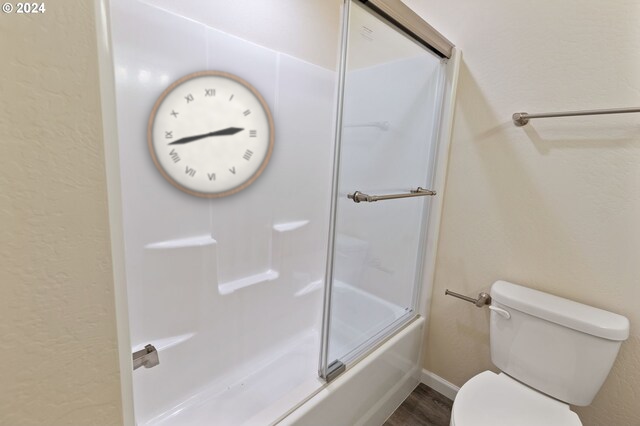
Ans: 2:43
